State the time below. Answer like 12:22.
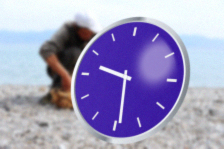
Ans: 9:29
